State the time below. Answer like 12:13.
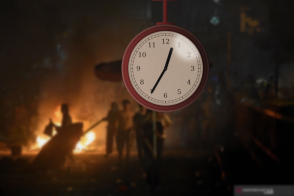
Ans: 12:35
